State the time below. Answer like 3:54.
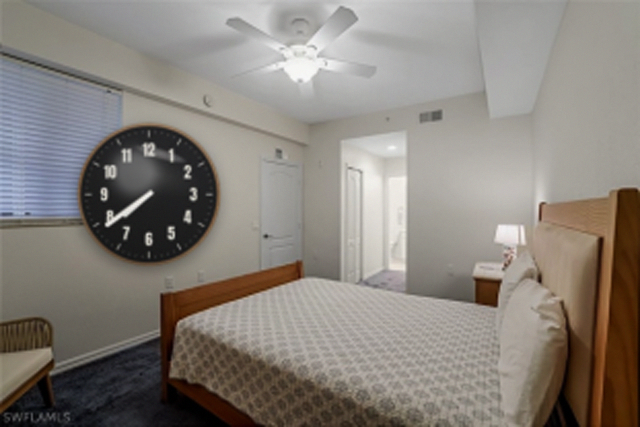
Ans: 7:39
